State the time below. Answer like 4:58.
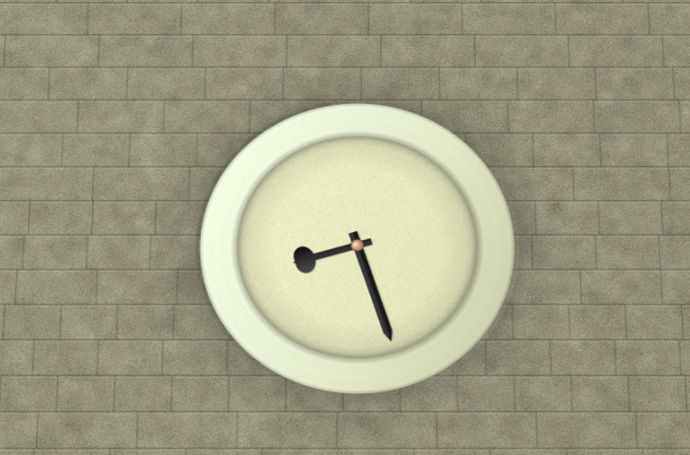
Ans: 8:27
